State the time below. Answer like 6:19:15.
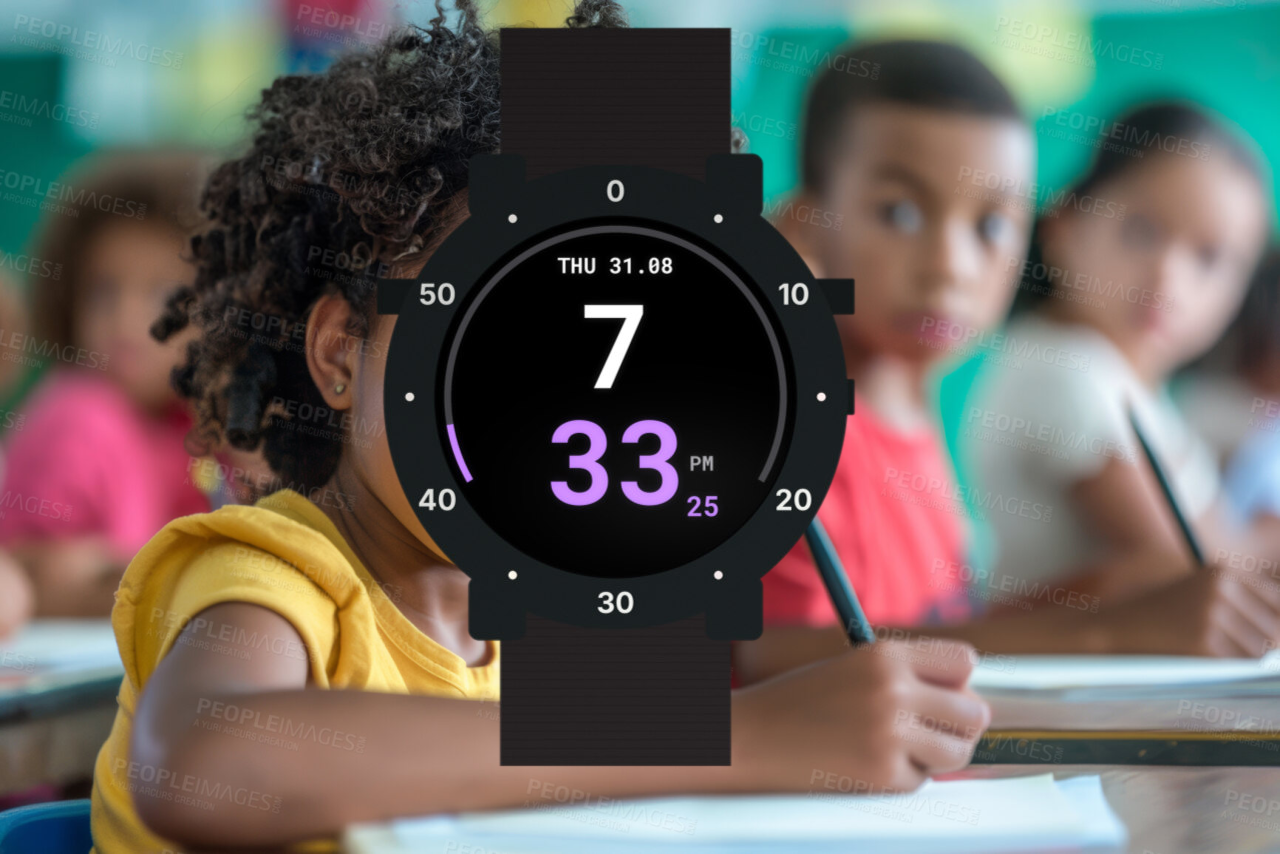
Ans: 7:33:25
